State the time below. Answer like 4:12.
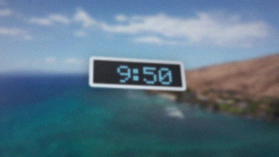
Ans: 9:50
